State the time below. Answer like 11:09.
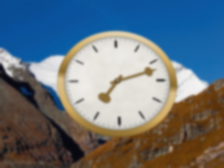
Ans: 7:12
